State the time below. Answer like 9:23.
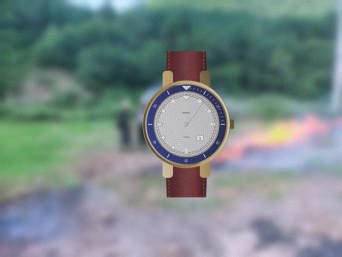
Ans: 1:06
